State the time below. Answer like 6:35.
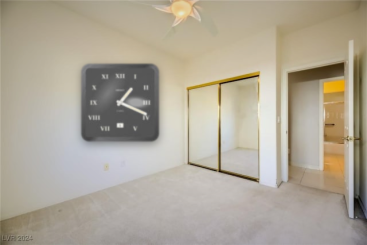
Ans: 1:19
